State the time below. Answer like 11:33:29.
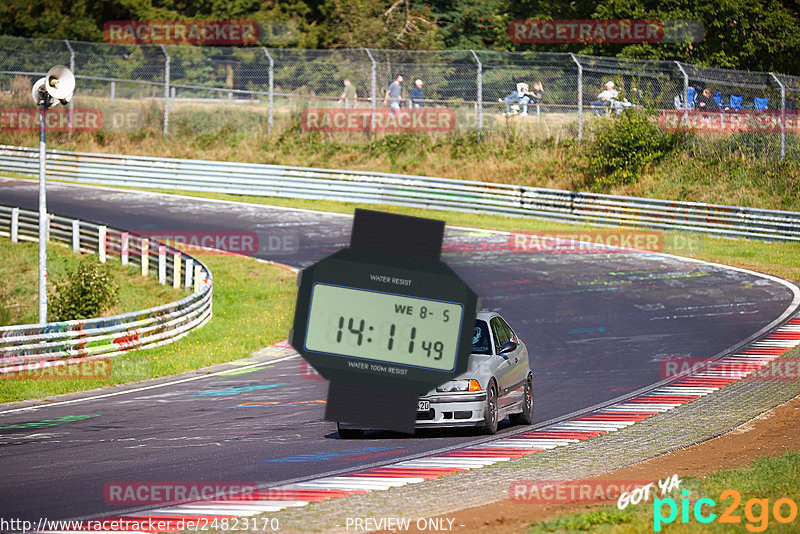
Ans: 14:11:49
